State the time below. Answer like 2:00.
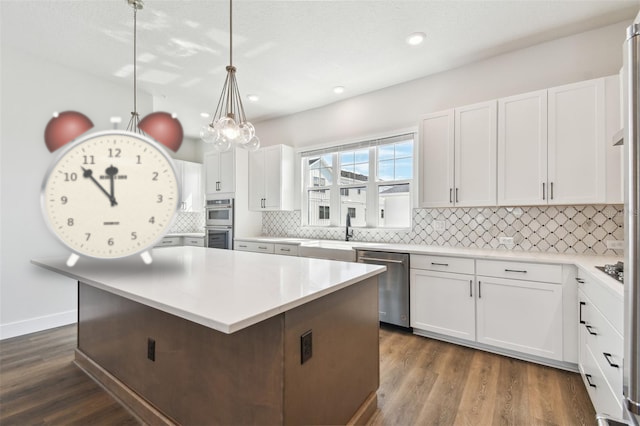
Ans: 11:53
